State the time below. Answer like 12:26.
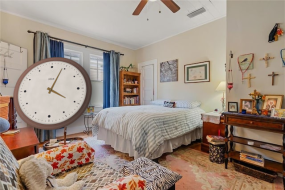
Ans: 4:04
